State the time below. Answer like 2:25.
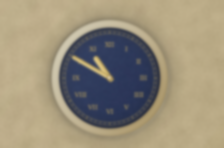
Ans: 10:50
